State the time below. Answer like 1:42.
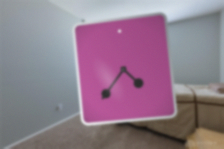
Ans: 4:37
